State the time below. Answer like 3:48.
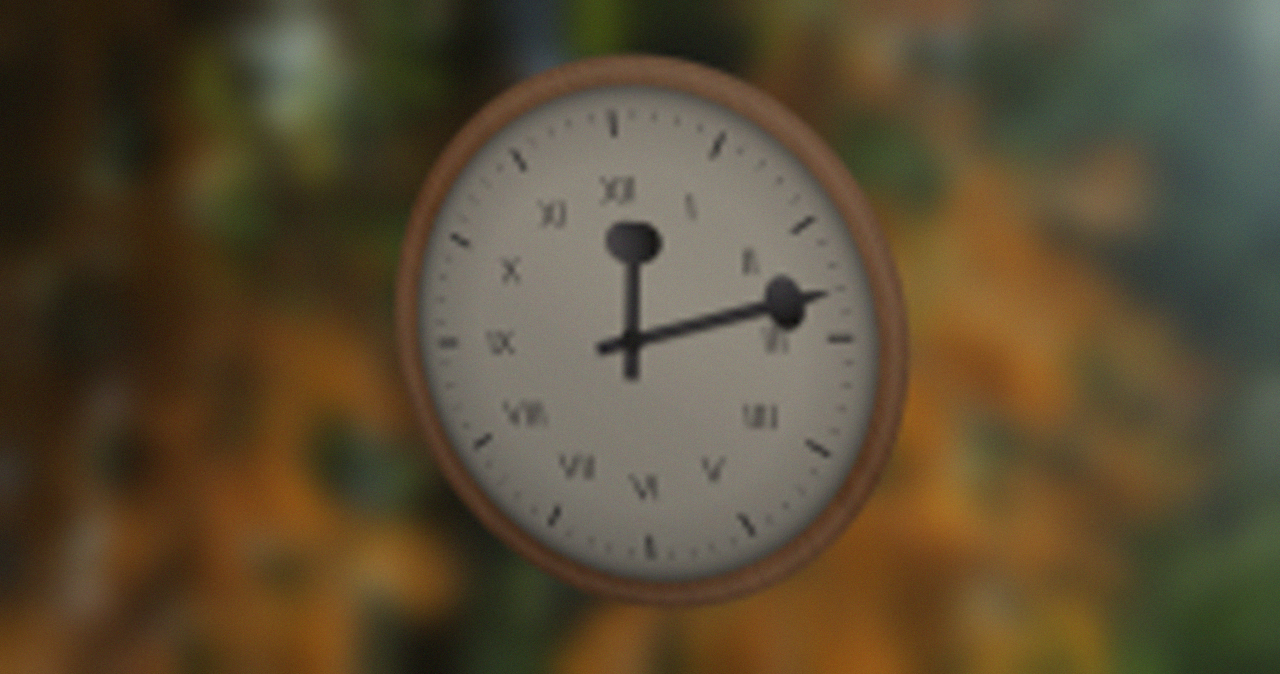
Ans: 12:13
